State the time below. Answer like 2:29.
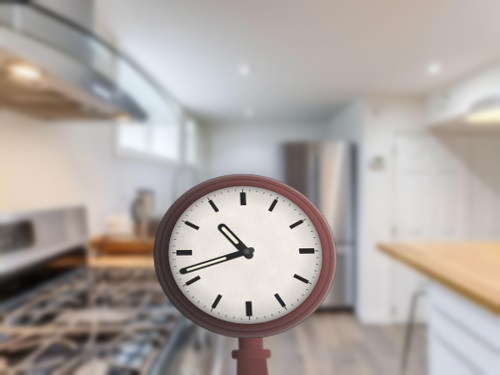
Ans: 10:42
